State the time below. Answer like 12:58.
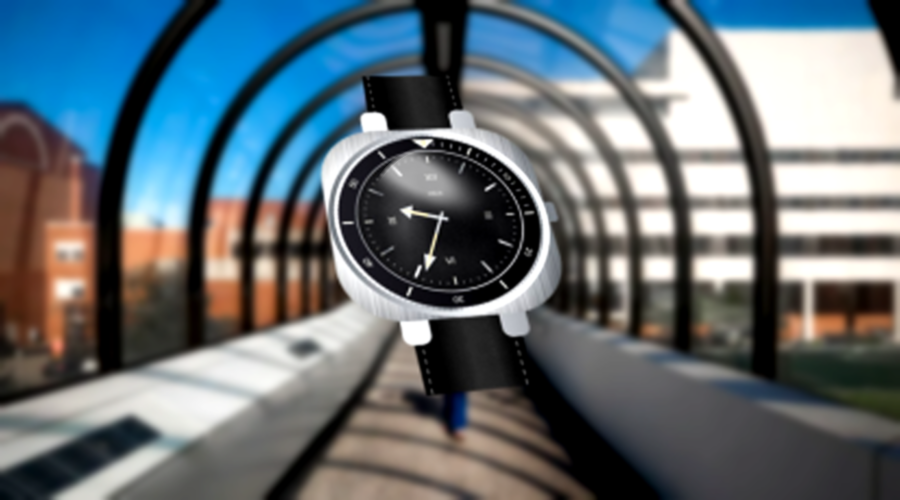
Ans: 9:34
